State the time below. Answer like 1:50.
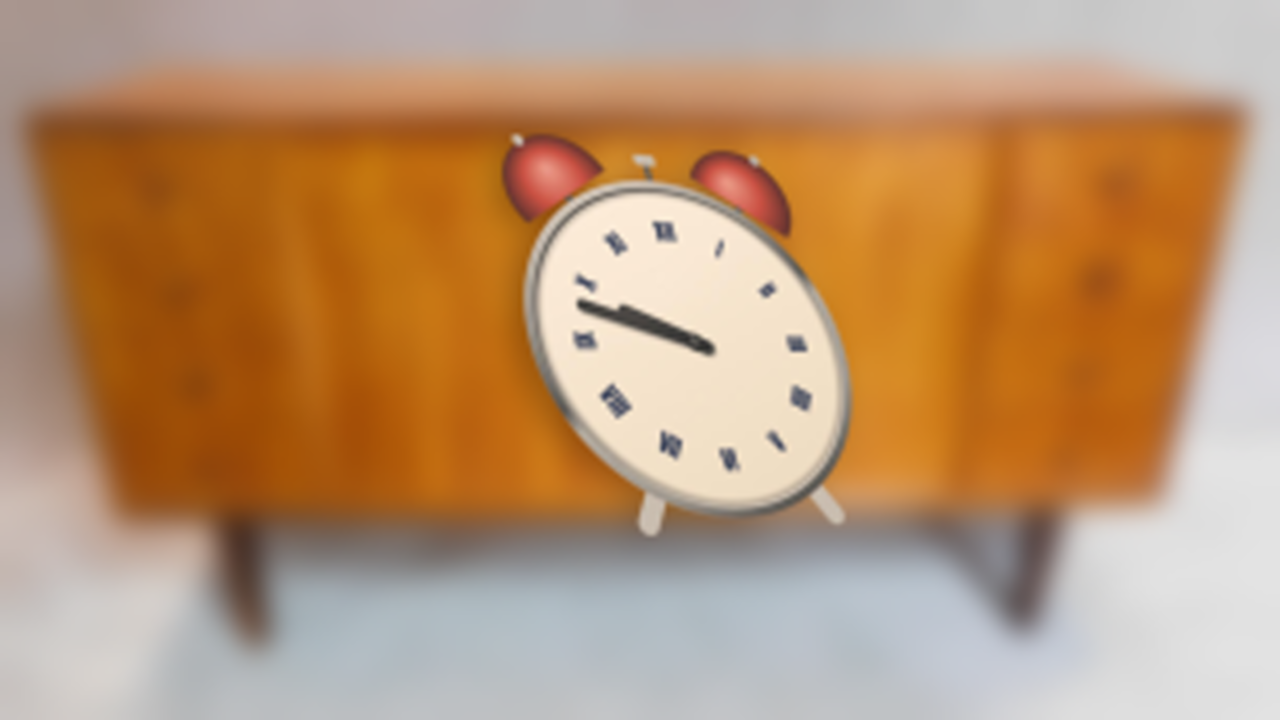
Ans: 9:48
